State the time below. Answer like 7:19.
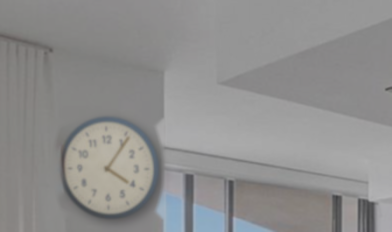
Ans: 4:06
